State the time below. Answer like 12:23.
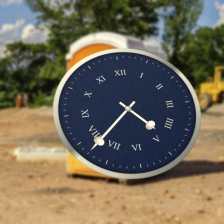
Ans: 4:38
